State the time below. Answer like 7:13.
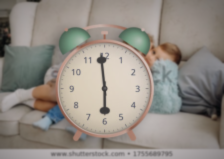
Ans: 5:59
